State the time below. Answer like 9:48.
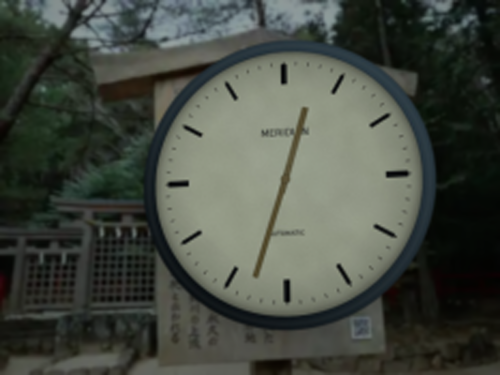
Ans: 12:33
